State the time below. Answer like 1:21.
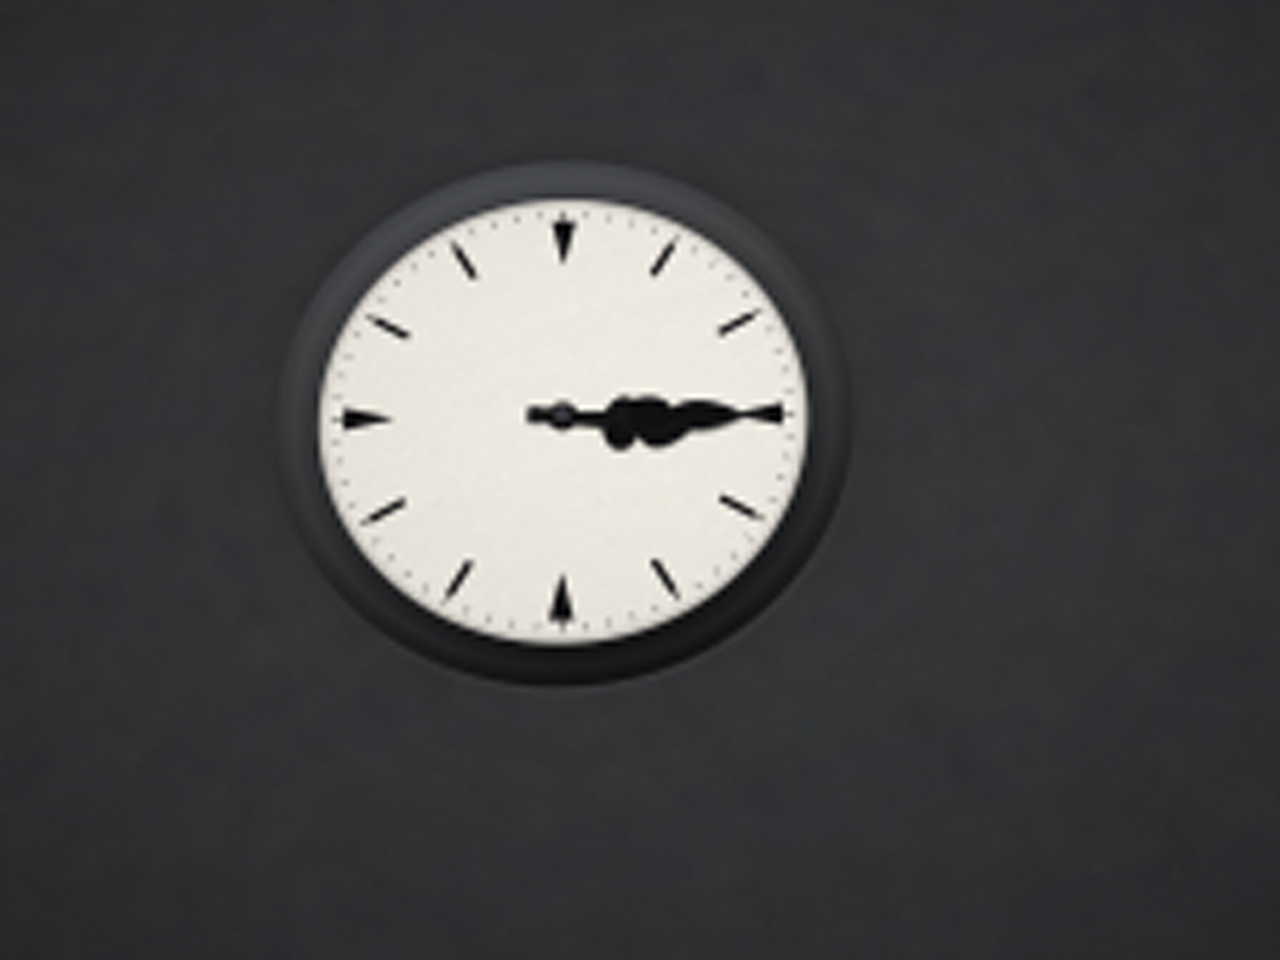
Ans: 3:15
